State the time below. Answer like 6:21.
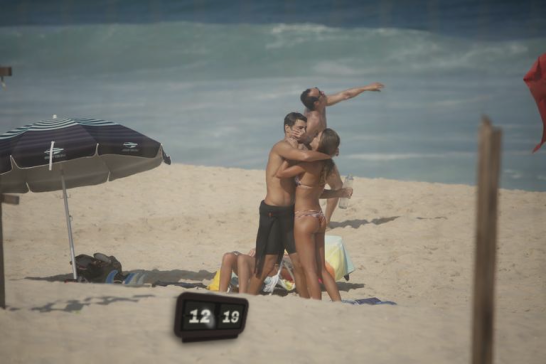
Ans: 12:19
